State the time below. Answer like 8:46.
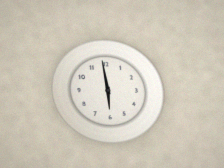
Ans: 5:59
